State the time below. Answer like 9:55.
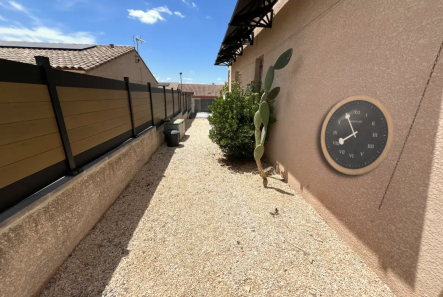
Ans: 7:55
